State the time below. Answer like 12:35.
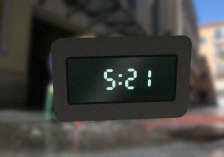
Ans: 5:21
